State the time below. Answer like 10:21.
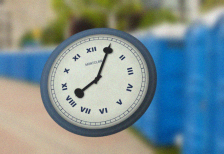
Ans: 8:05
